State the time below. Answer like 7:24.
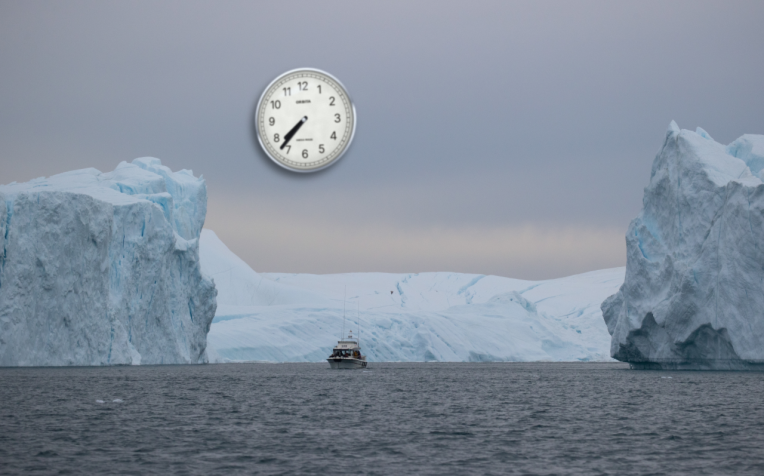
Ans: 7:37
